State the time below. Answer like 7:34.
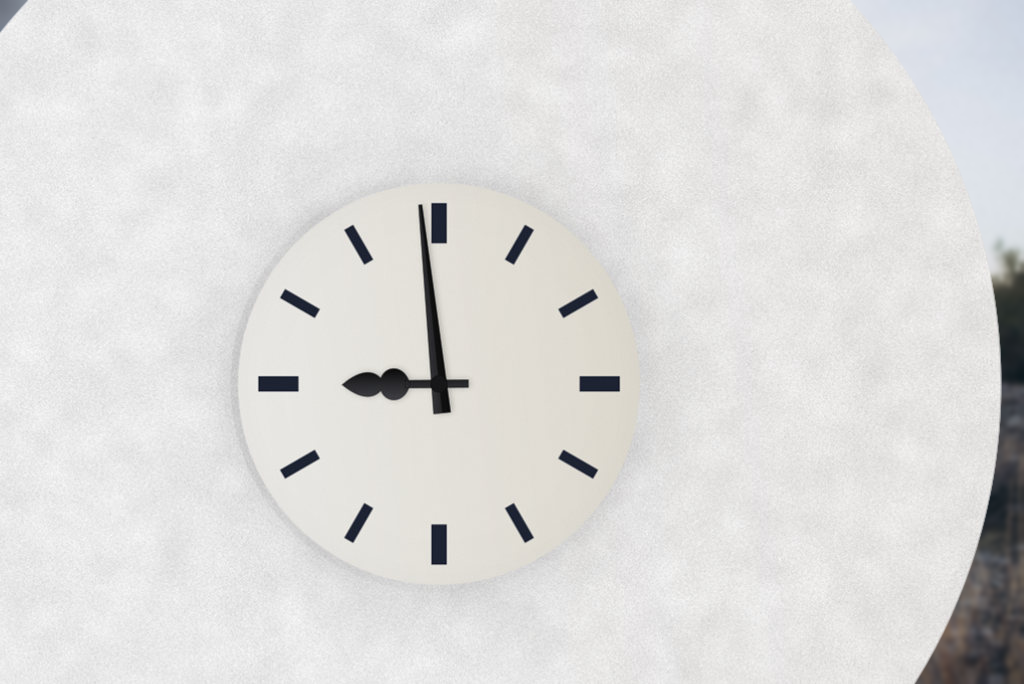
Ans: 8:59
